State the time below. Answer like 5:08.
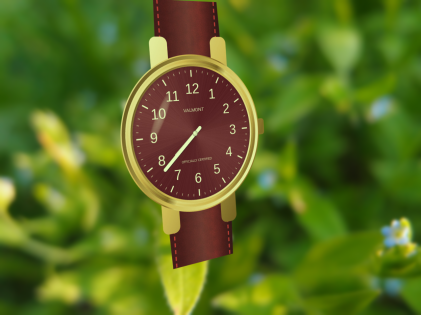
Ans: 7:38
